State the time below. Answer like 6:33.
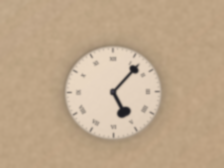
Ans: 5:07
